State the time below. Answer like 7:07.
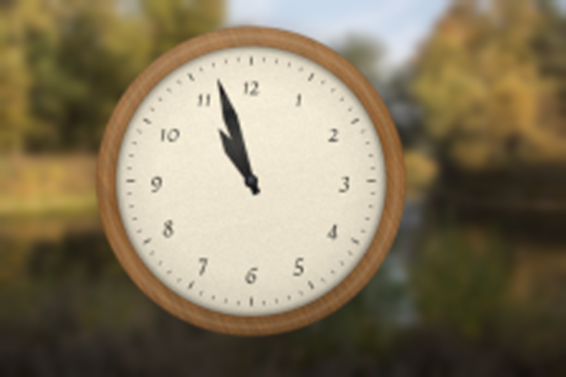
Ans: 10:57
